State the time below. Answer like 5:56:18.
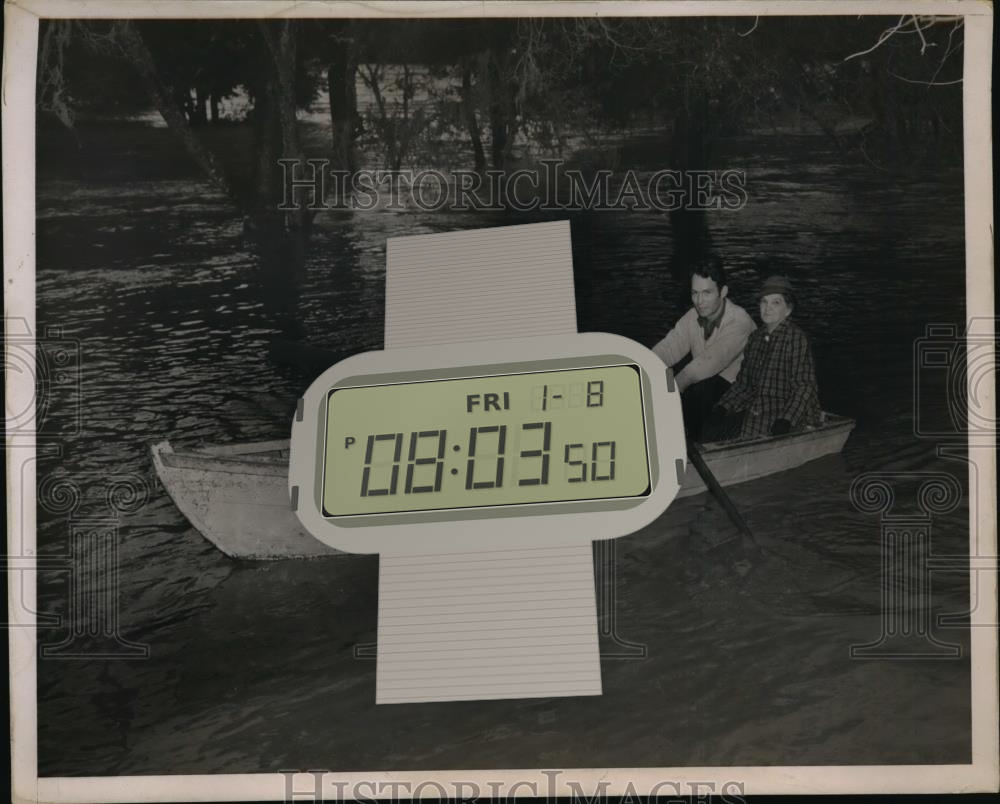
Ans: 8:03:50
